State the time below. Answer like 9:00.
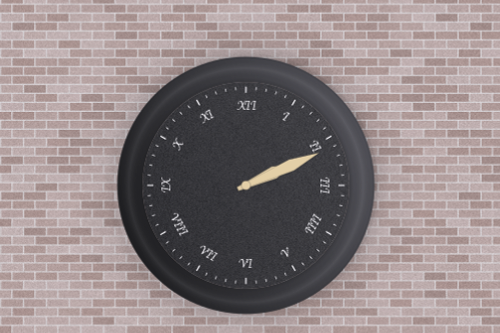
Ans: 2:11
